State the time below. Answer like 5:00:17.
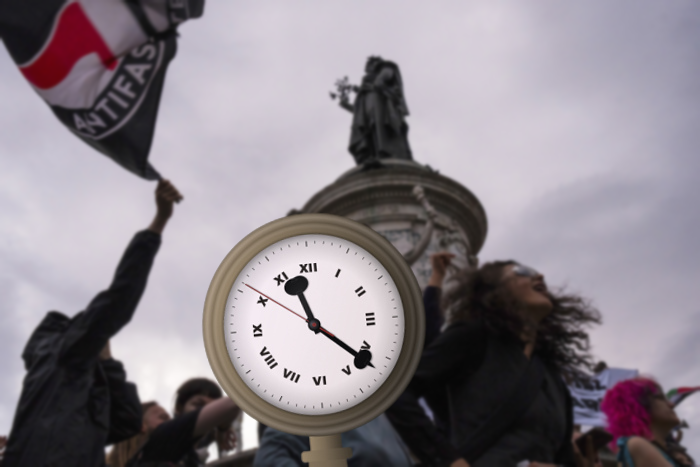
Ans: 11:21:51
